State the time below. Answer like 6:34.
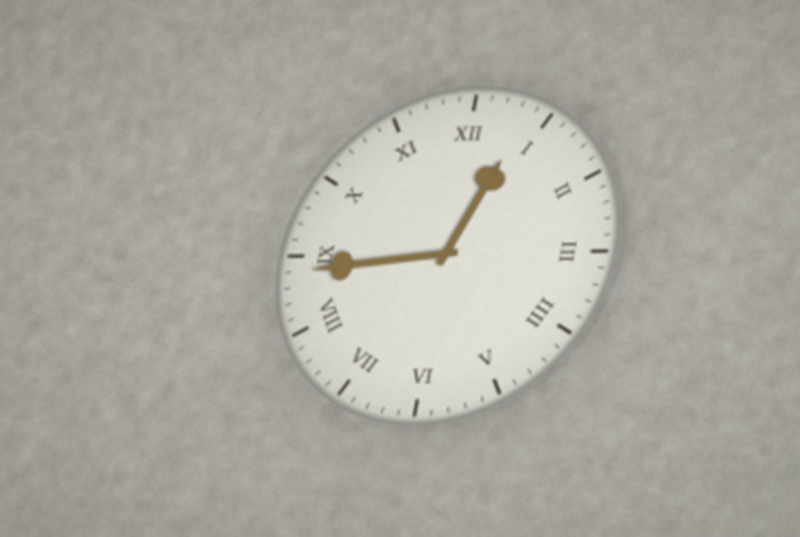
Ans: 12:44
